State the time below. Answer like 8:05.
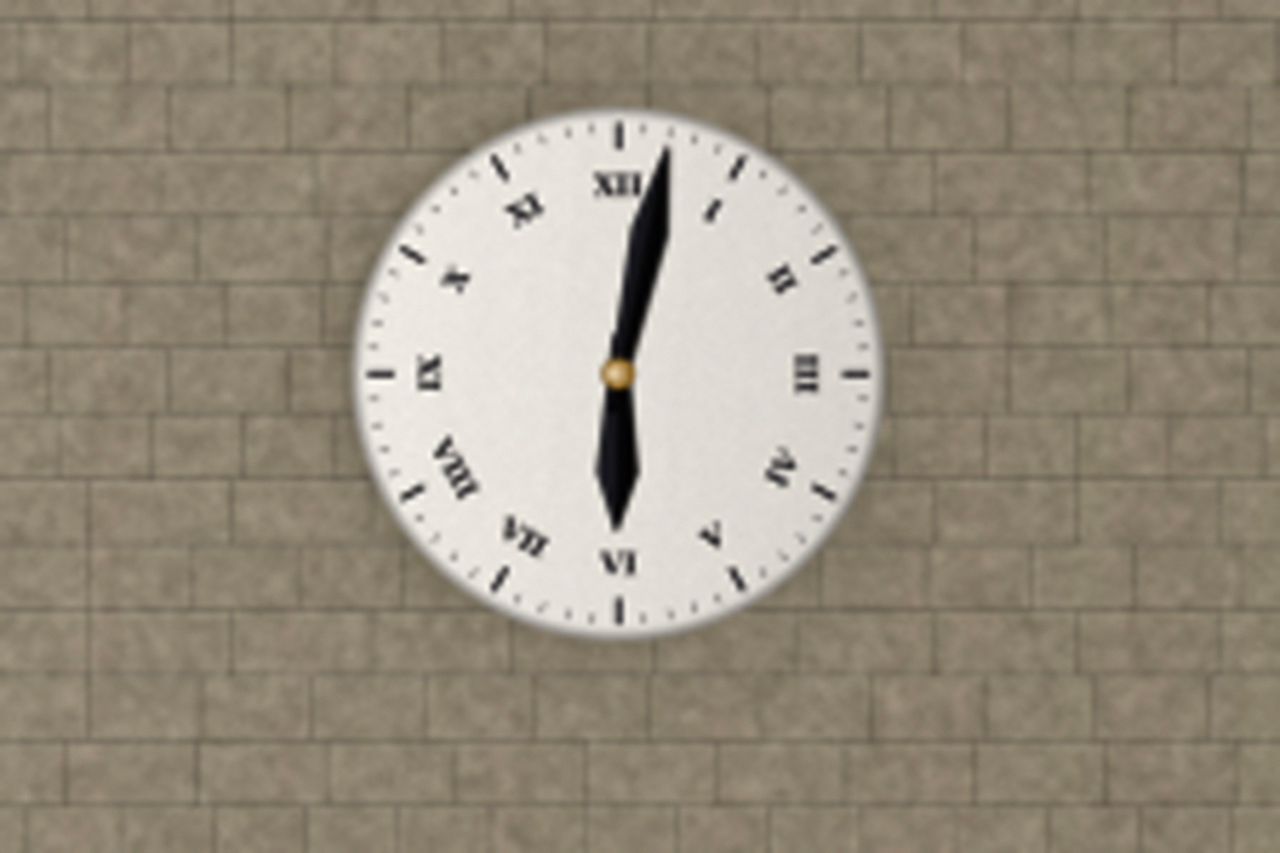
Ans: 6:02
